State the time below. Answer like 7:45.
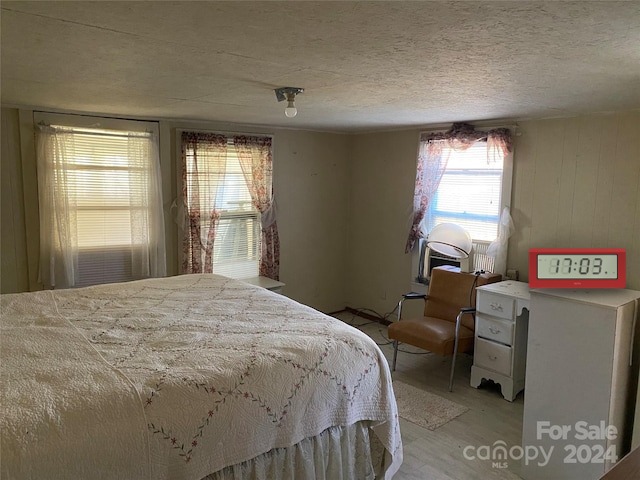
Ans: 17:03
